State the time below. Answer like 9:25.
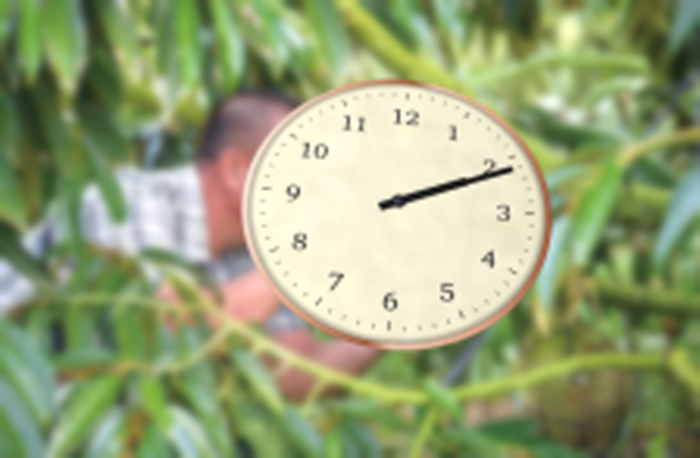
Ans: 2:11
